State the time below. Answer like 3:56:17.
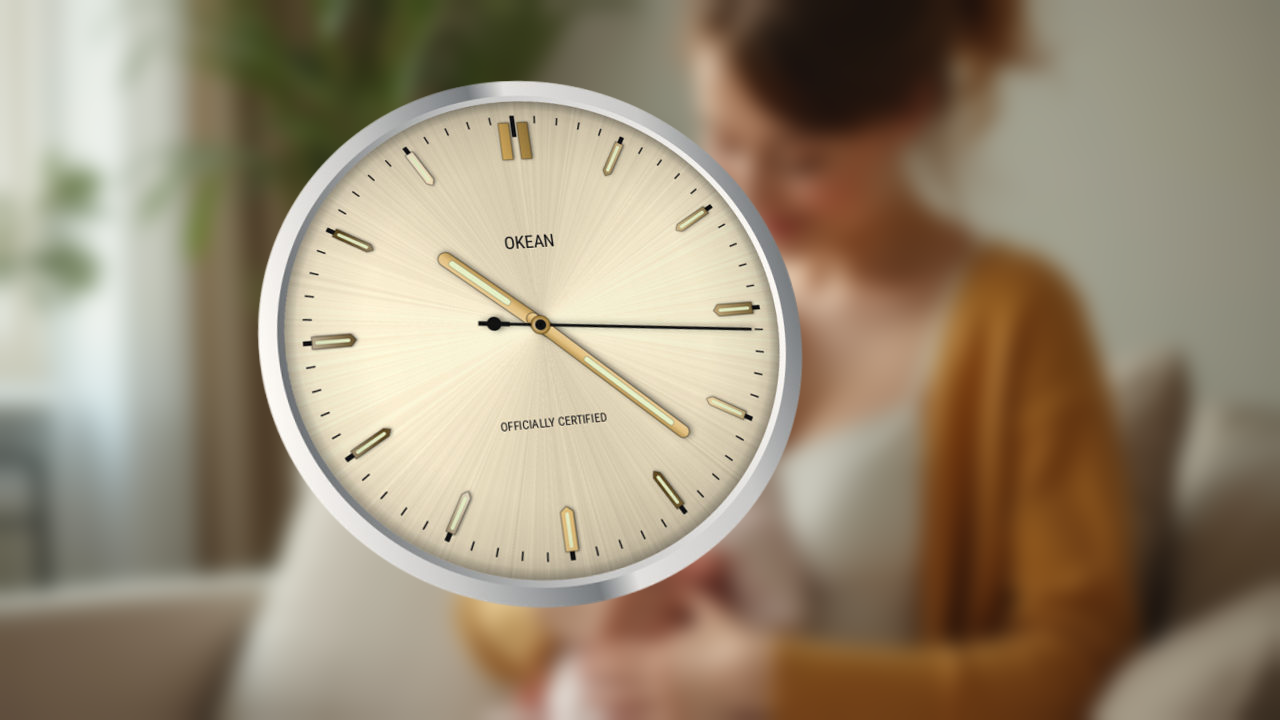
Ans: 10:22:16
